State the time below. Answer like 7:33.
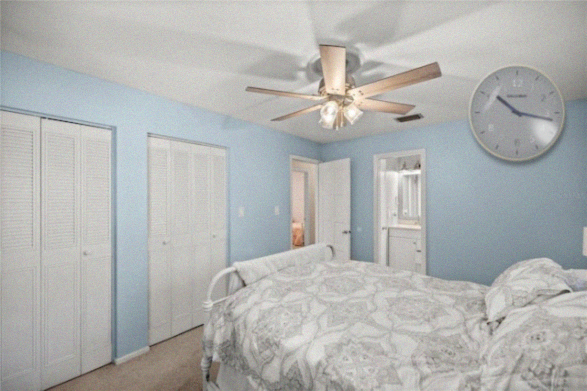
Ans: 10:17
